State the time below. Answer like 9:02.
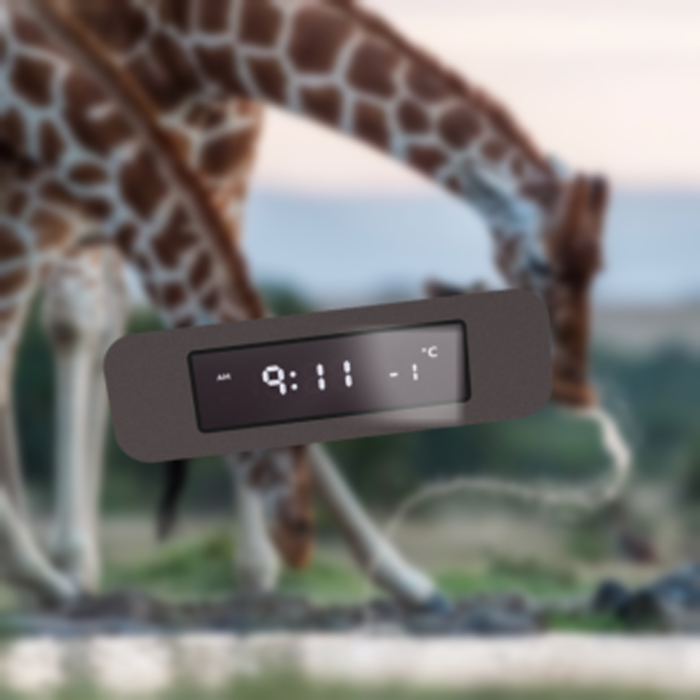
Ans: 9:11
